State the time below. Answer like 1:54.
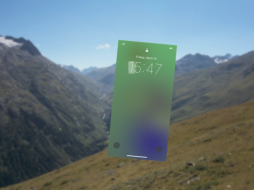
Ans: 15:47
